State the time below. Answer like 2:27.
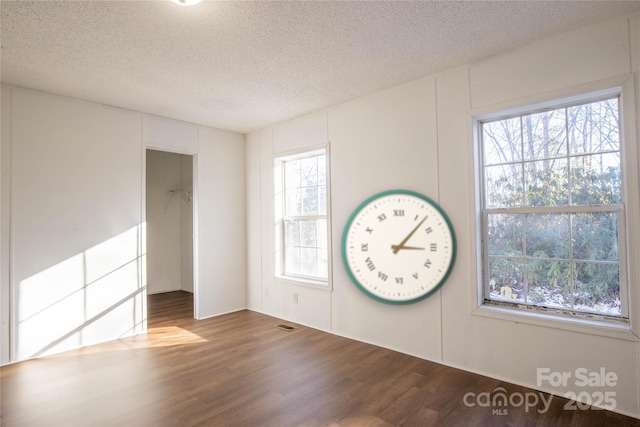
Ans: 3:07
